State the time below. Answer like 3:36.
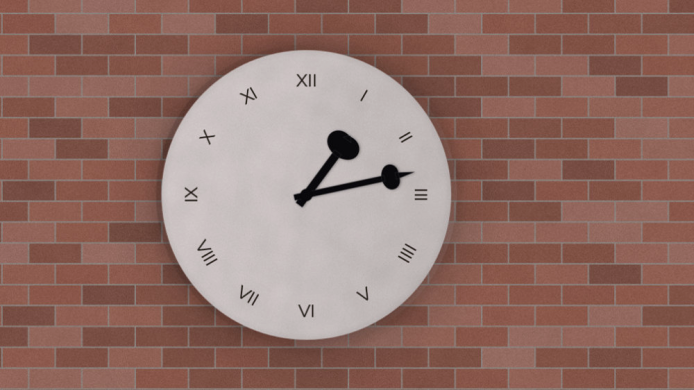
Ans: 1:13
